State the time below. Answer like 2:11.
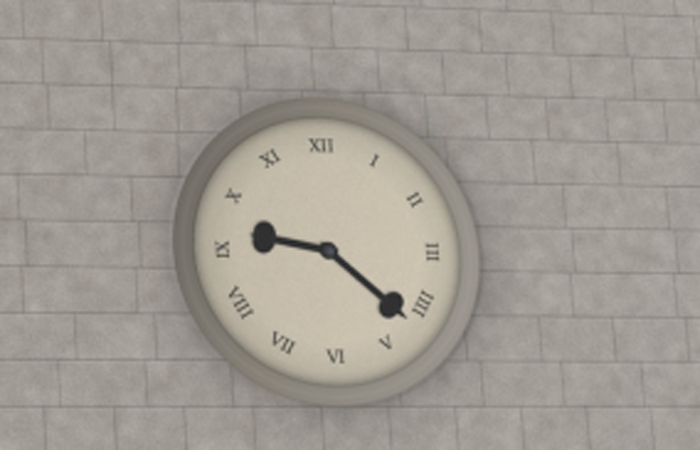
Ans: 9:22
